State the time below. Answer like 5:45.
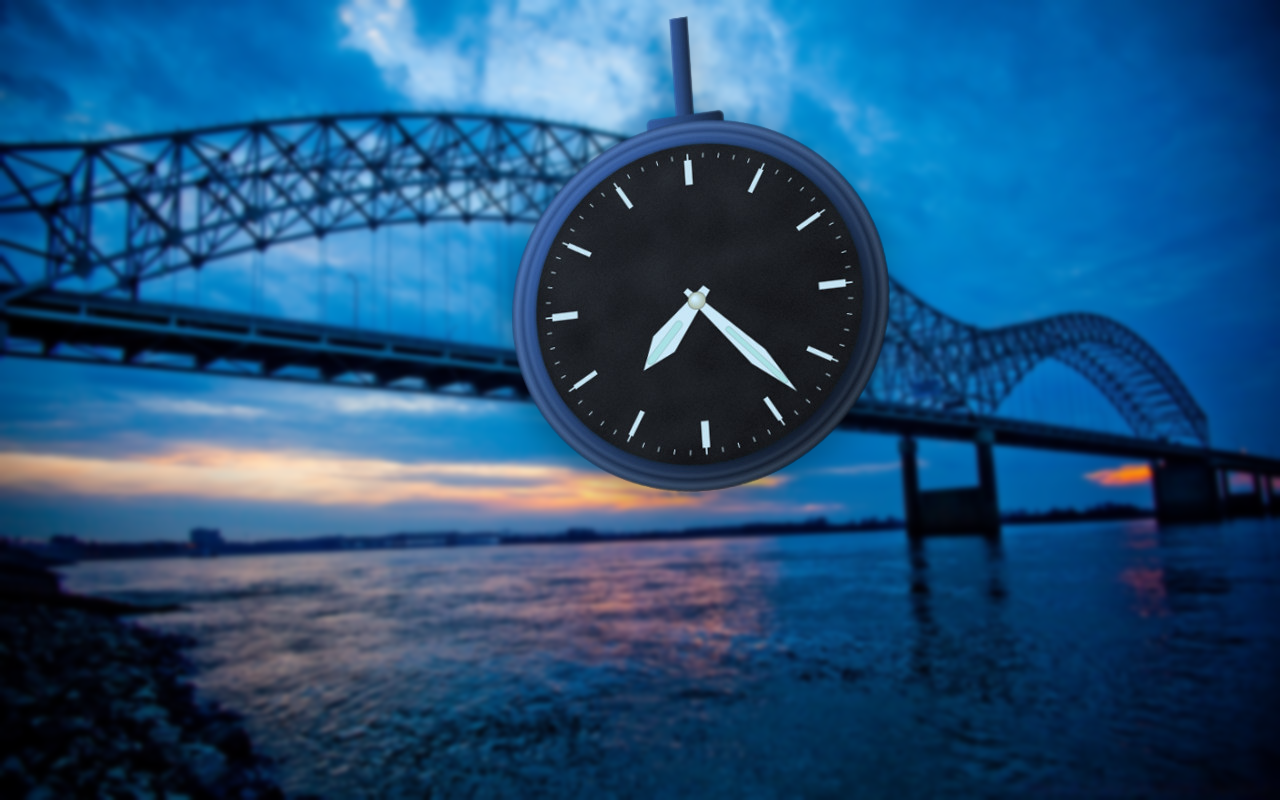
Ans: 7:23
